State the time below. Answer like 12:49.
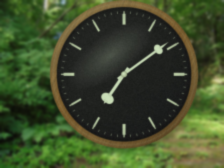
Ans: 7:09
